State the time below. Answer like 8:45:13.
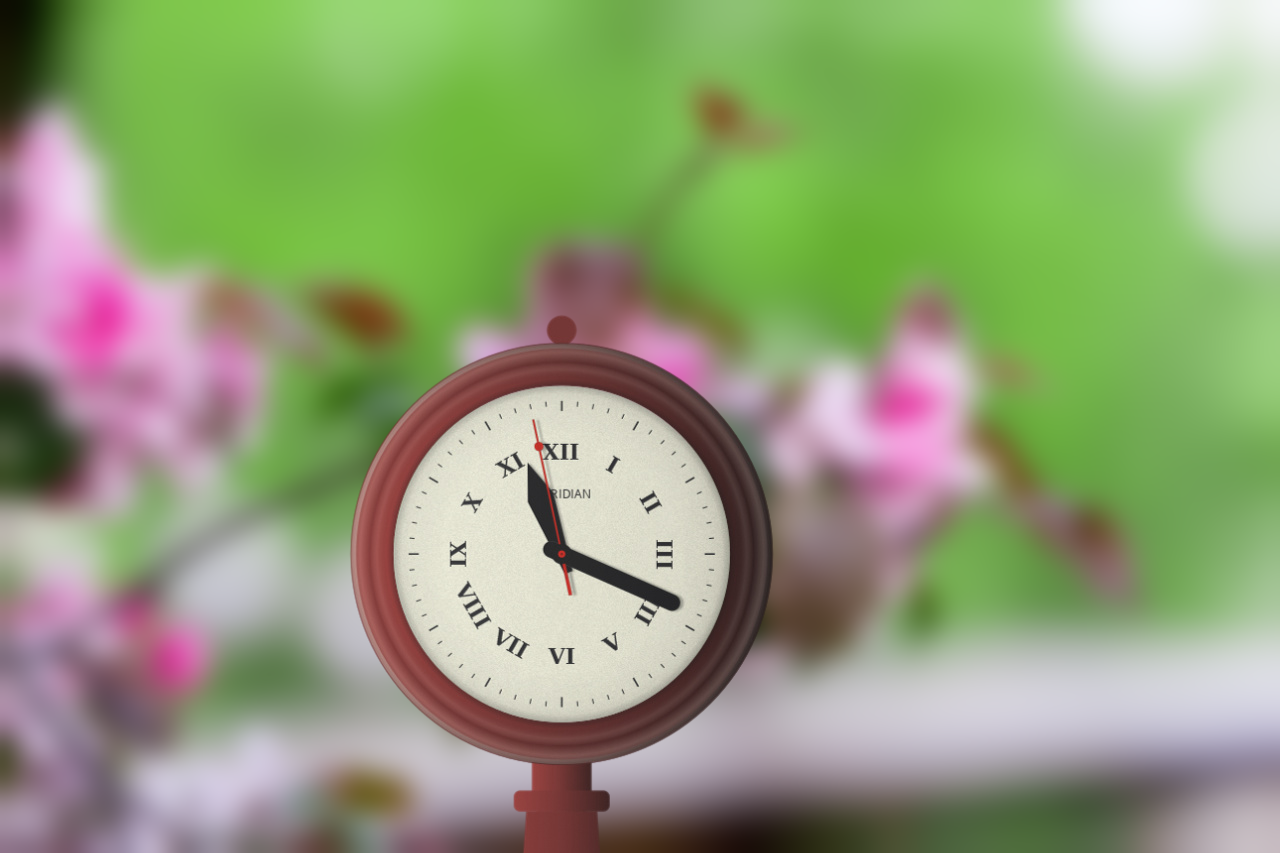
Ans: 11:18:58
